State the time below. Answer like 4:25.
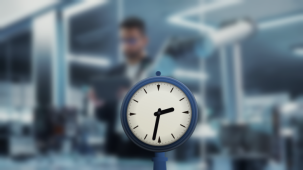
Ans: 2:32
